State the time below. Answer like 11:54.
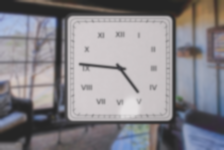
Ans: 4:46
